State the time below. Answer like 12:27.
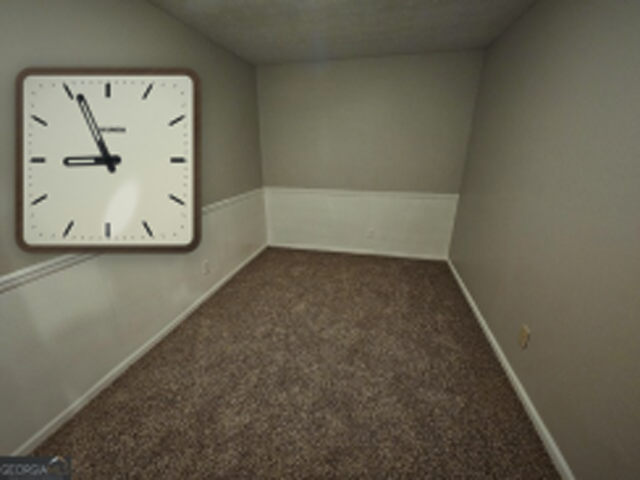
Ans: 8:56
